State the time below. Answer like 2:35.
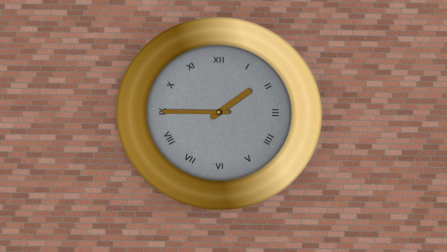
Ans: 1:45
